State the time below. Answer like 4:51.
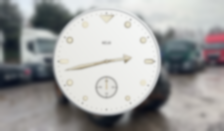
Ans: 2:43
